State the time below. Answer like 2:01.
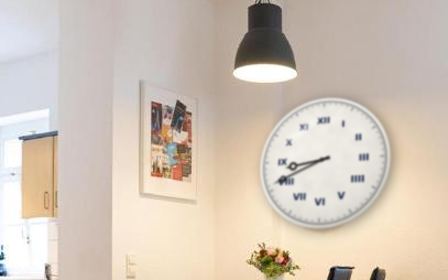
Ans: 8:41
